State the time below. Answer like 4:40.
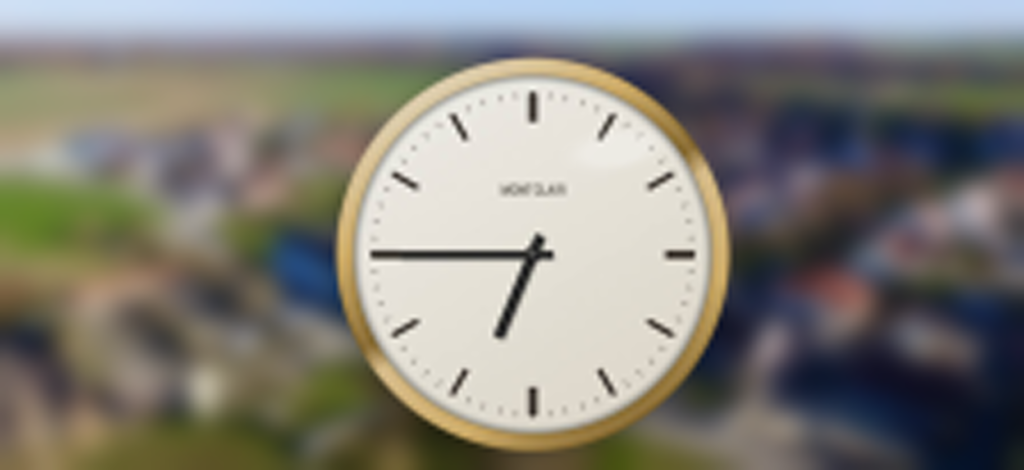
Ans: 6:45
